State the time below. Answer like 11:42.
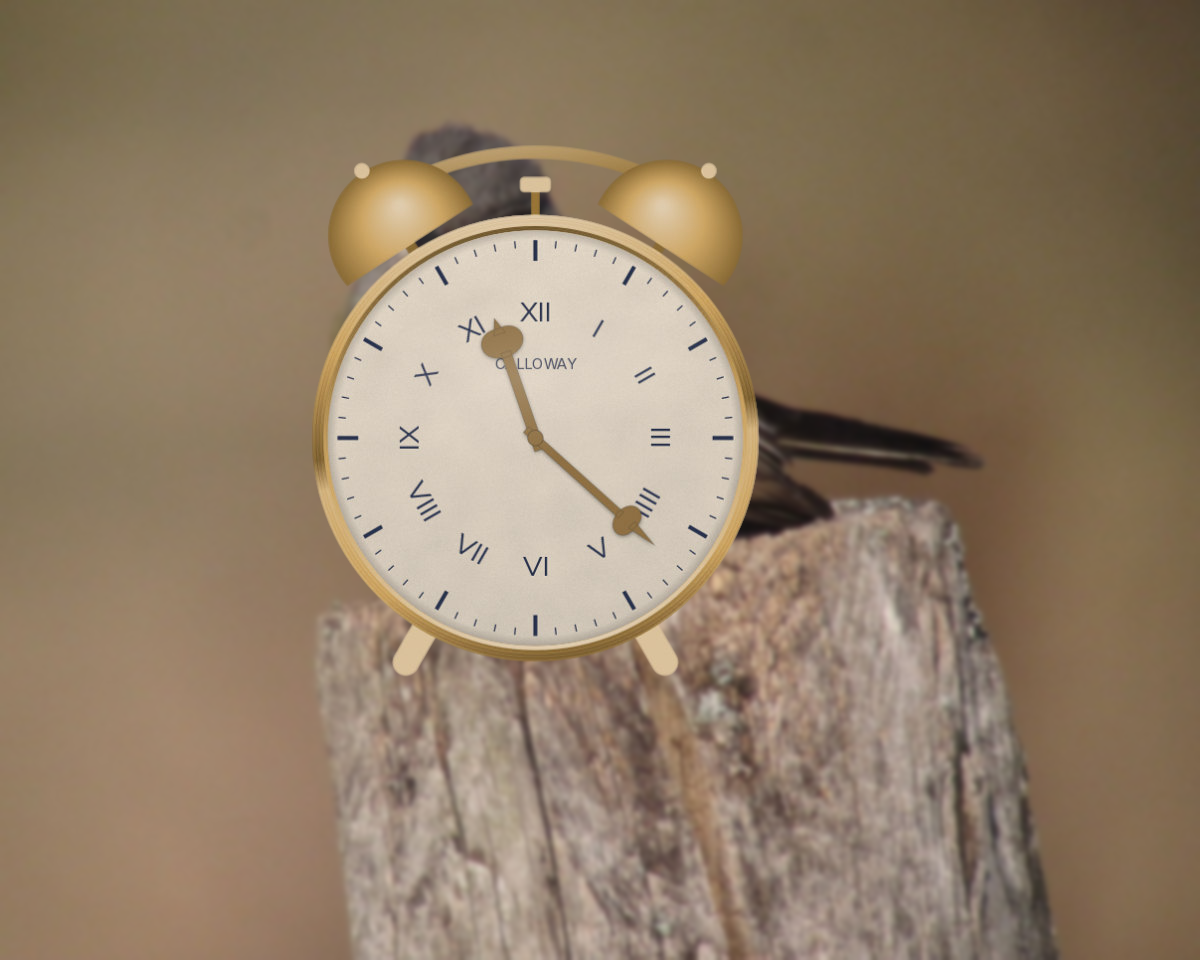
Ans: 11:22
